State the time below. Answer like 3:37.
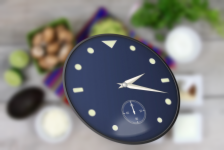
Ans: 2:18
